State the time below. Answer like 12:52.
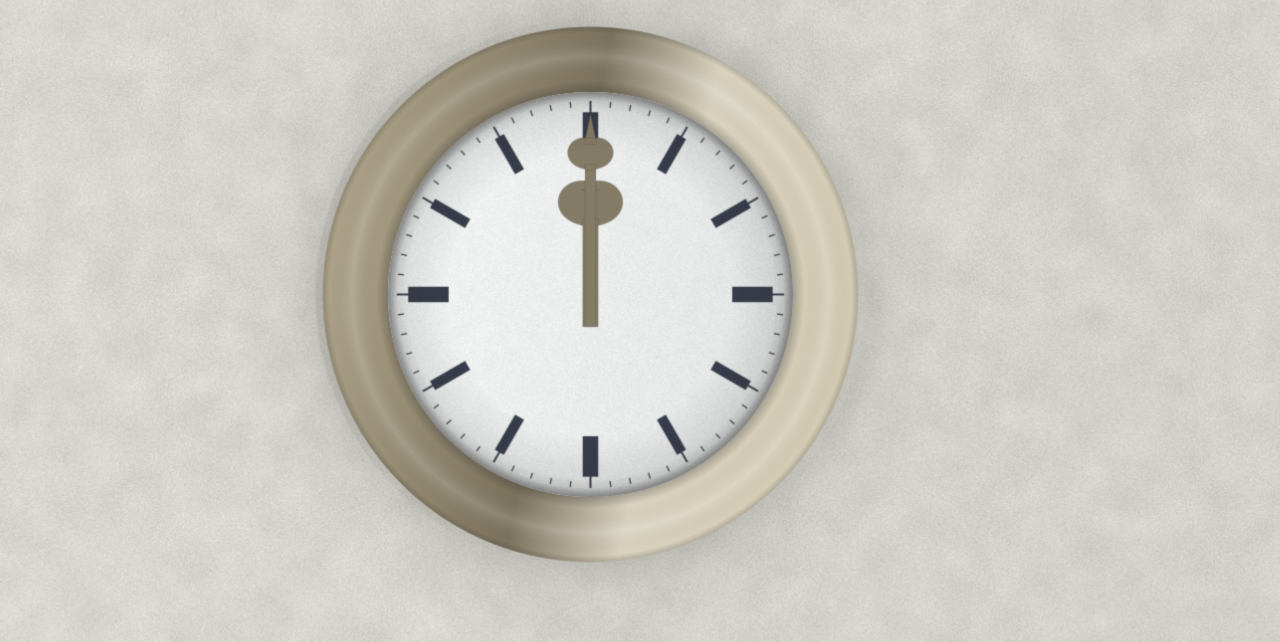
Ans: 12:00
